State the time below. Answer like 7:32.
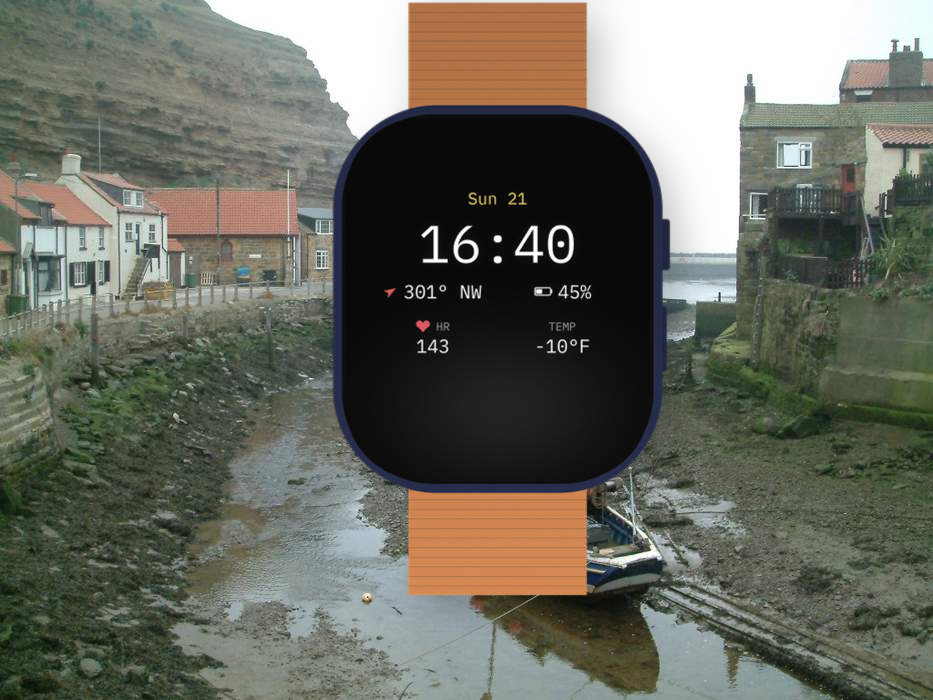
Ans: 16:40
